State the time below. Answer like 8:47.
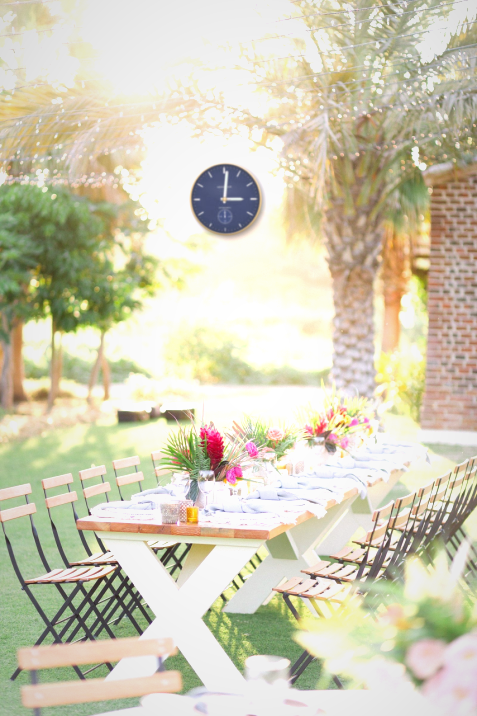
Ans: 3:01
